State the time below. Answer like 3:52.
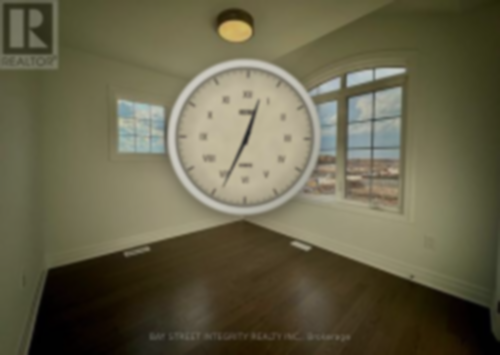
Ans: 12:34
